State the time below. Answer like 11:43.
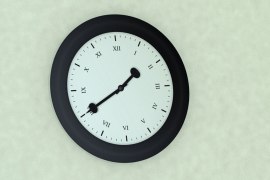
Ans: 1:40
